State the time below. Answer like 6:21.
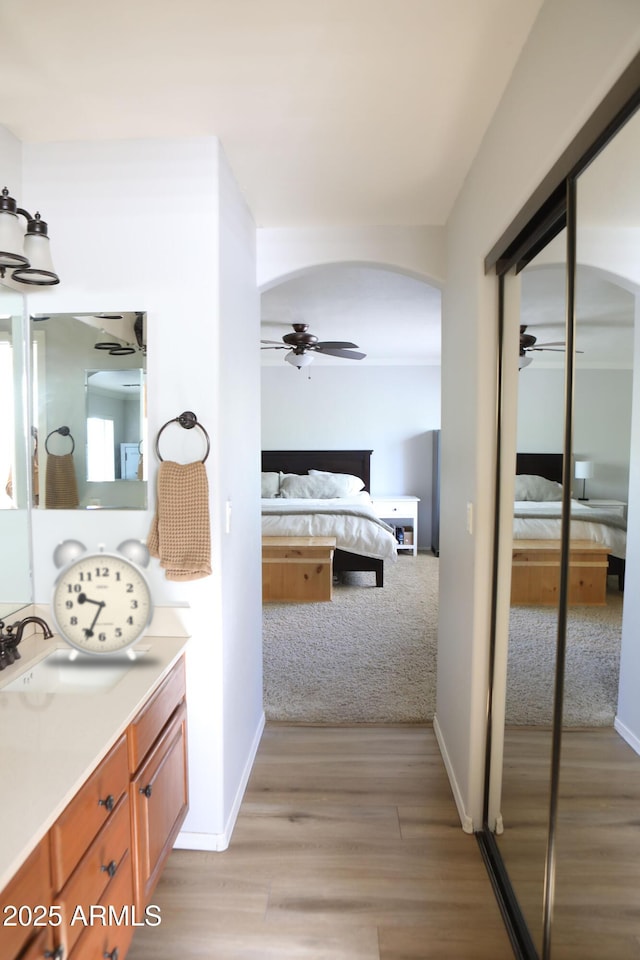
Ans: 9:34
